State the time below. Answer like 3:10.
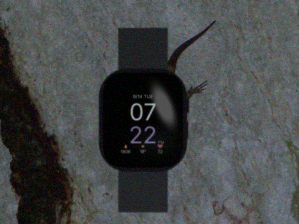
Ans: 7:22
